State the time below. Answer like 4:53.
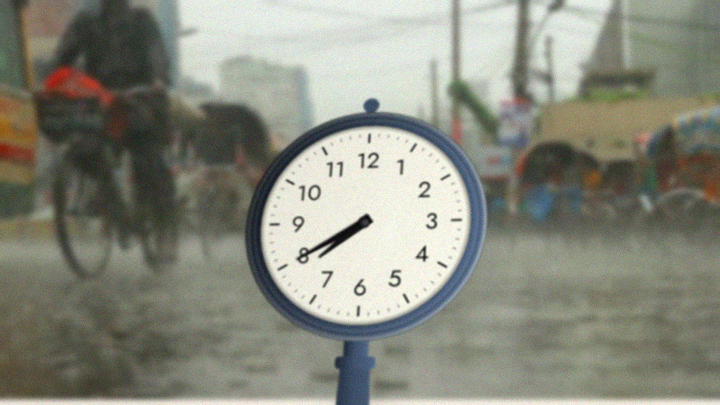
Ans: 7:40
